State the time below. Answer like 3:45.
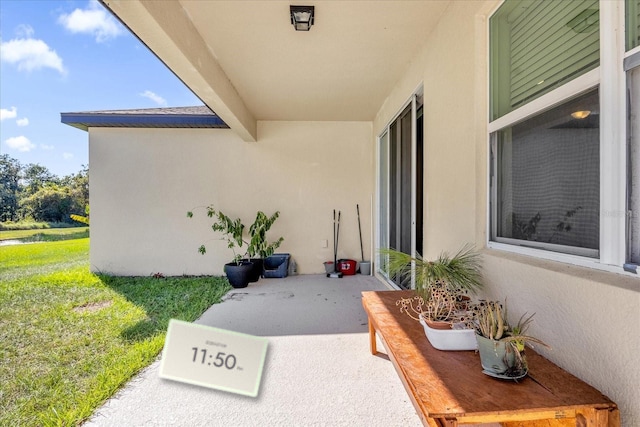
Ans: 11:50
